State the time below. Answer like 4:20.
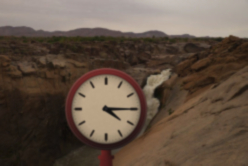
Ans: 4:15
